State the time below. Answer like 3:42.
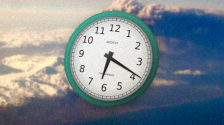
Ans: 6:19
